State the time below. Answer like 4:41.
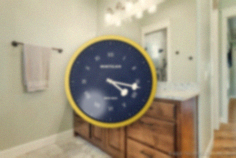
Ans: 4:17
